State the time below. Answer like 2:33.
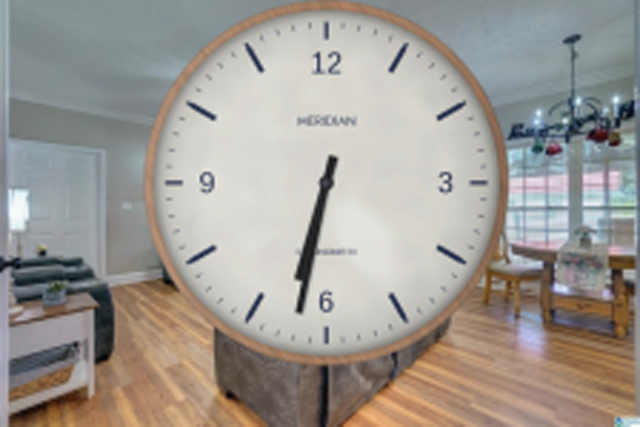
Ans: 6:32
